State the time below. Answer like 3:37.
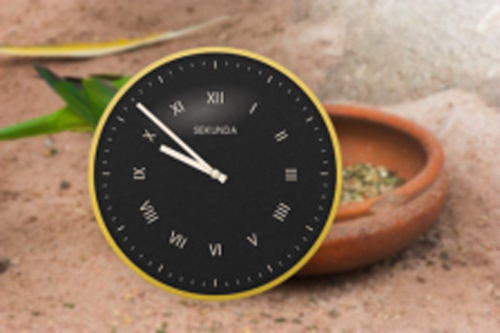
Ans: 9:52
